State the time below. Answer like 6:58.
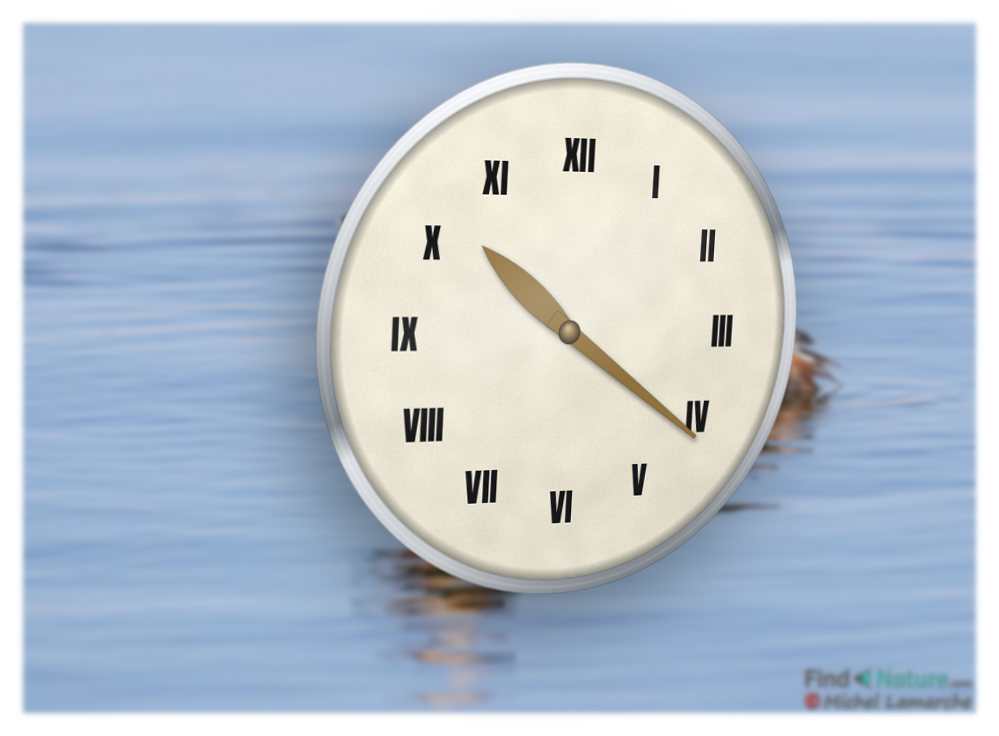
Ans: 10:21
